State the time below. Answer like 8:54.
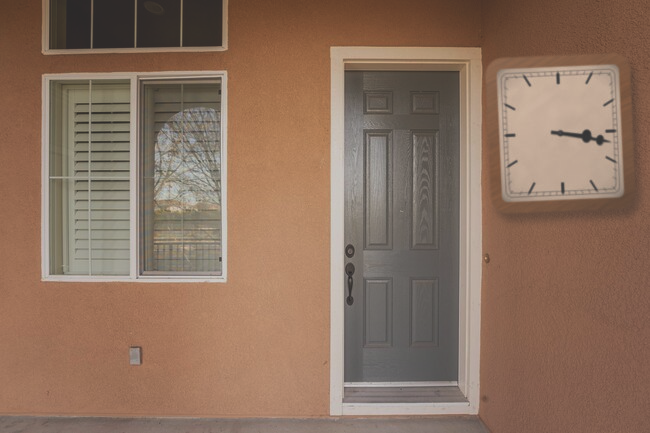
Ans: 3:17
